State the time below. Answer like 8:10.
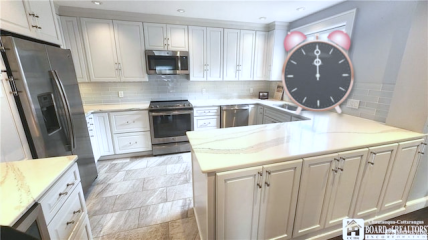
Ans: 12:00
